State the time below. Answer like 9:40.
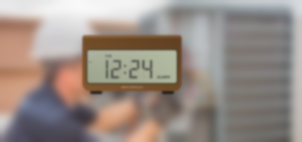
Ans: 12:24
